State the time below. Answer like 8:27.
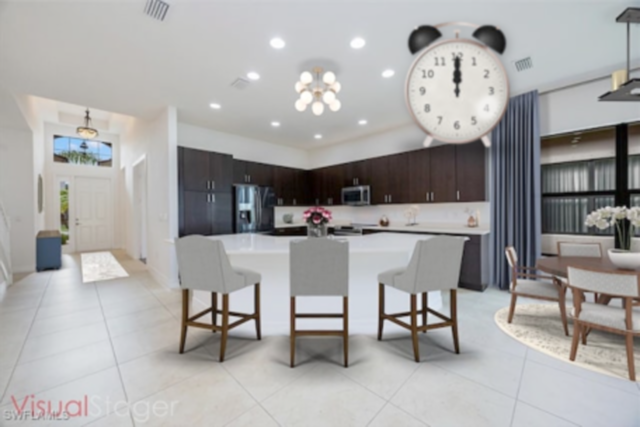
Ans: 12:00
